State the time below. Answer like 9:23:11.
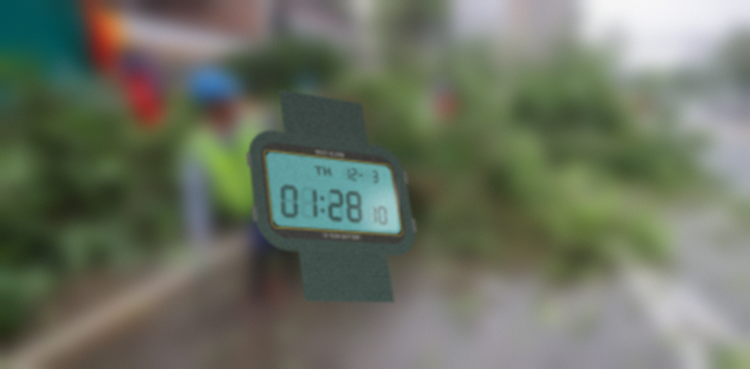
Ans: 1:28:10
